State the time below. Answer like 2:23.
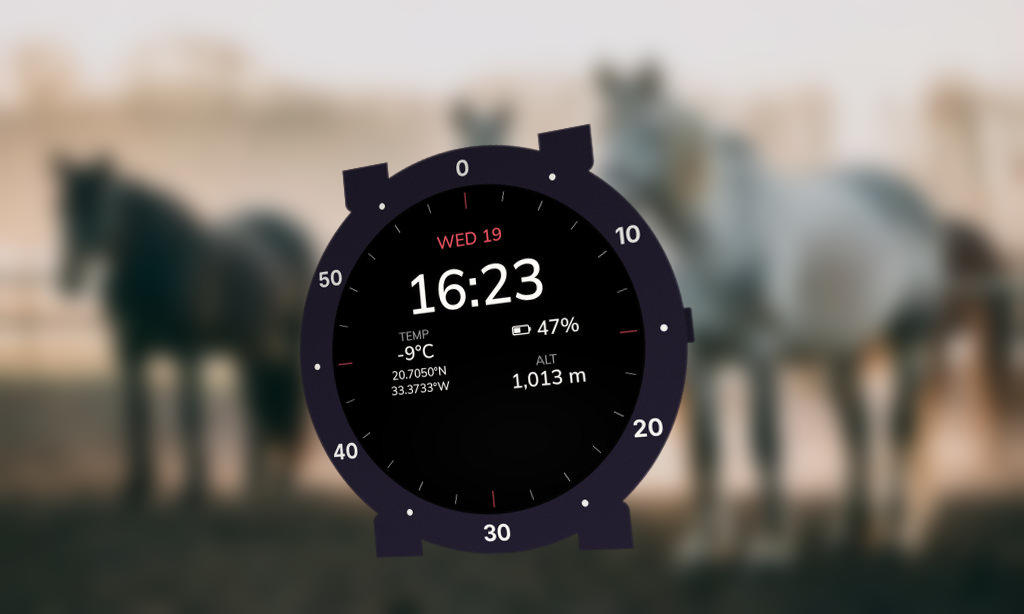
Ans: 16:23
